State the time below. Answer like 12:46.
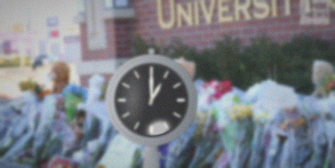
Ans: 1:00
